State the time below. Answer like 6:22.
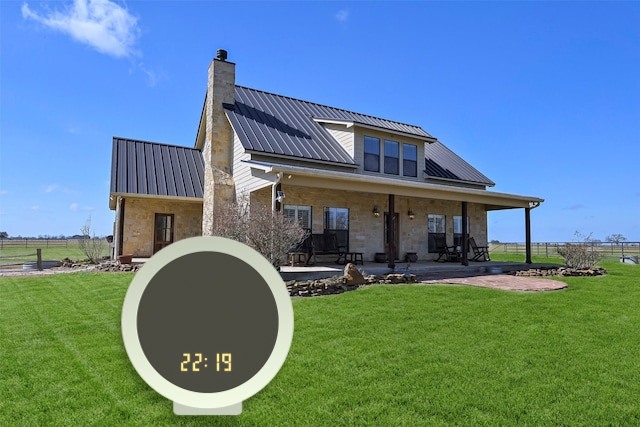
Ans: 22:19
